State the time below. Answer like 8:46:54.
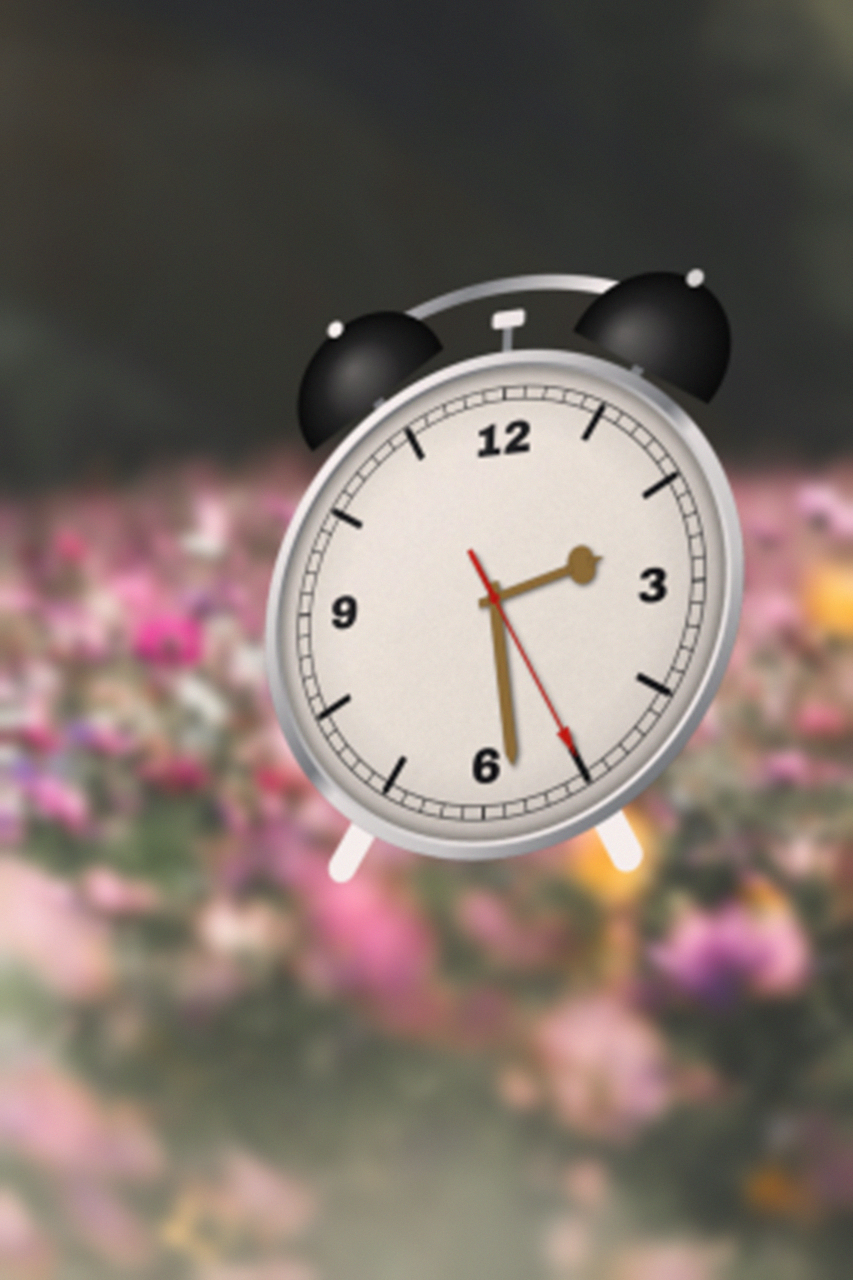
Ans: 2:28:25
